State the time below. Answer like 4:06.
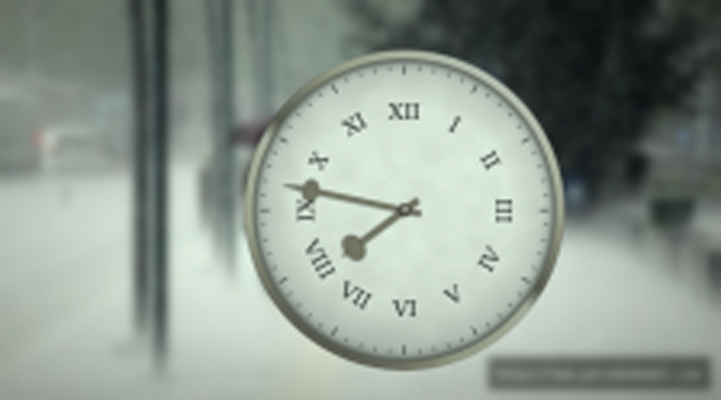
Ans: 7:47
